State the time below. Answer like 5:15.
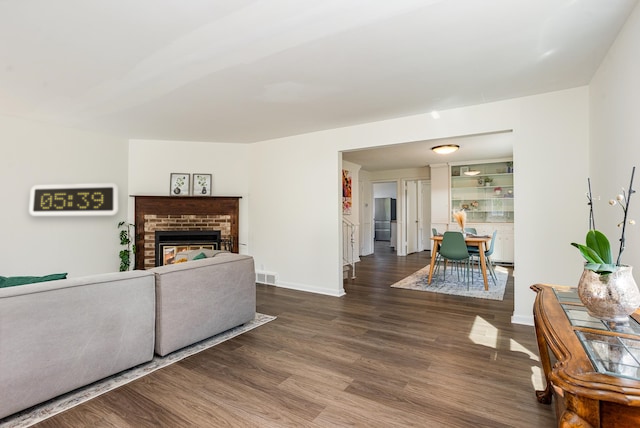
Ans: 5:39
